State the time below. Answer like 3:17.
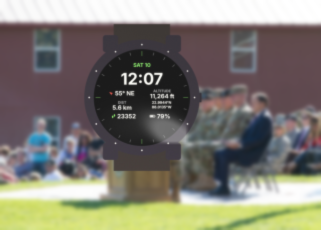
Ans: 12:07
